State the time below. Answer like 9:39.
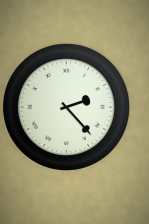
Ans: 2:23
